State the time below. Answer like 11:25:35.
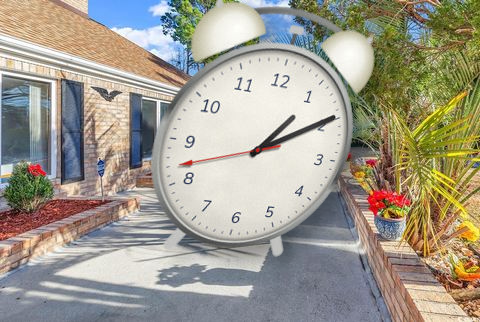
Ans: 1:09:42
